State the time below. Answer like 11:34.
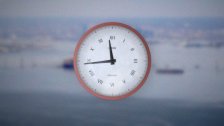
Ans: 11:44
